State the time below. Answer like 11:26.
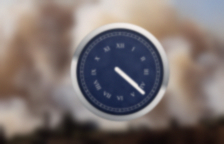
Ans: 4:22
